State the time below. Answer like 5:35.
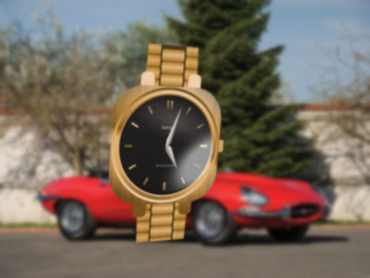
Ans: 5:03
